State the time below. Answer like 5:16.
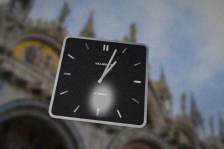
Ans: 1:03
